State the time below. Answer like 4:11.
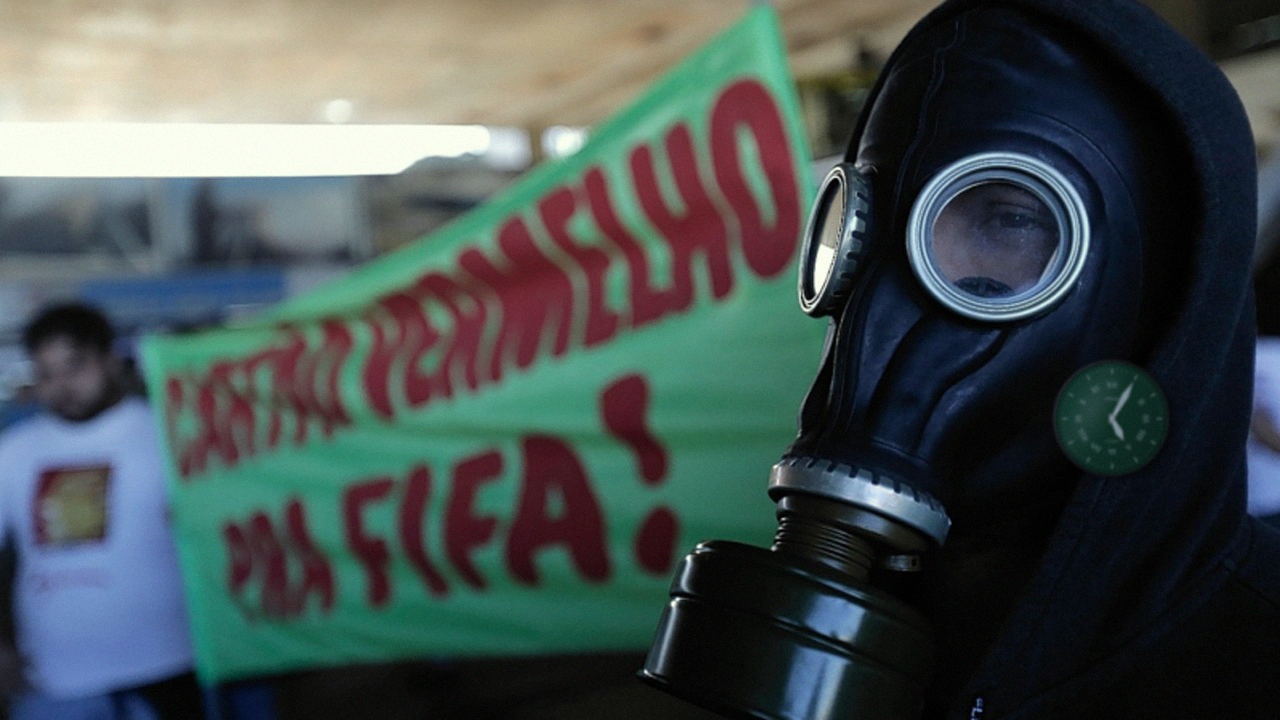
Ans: 5:05
